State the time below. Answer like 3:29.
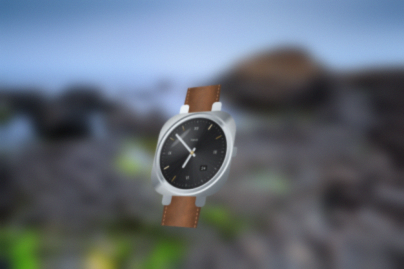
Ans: 6:52
